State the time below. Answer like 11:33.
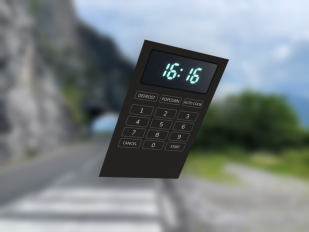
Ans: 16:16
